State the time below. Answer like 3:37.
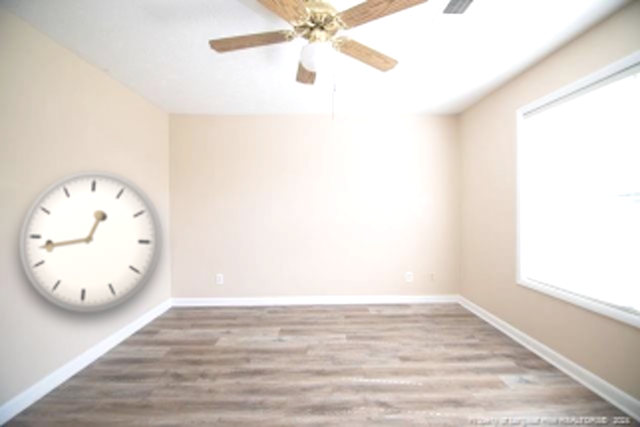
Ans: 12:43
